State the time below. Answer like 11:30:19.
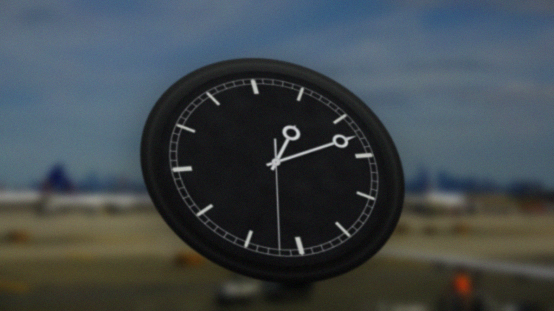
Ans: 1:12:32
